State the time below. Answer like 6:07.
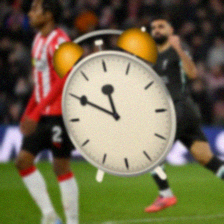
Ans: 11:50
